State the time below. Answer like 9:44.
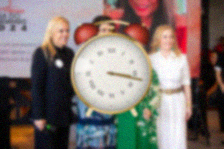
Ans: 3:17
